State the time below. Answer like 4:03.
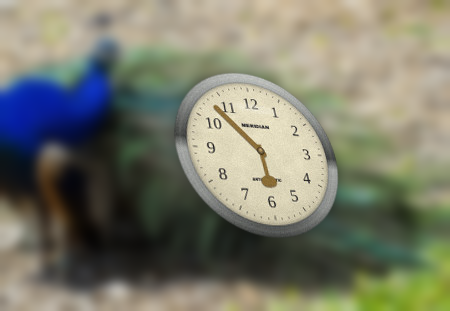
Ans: 5:53
